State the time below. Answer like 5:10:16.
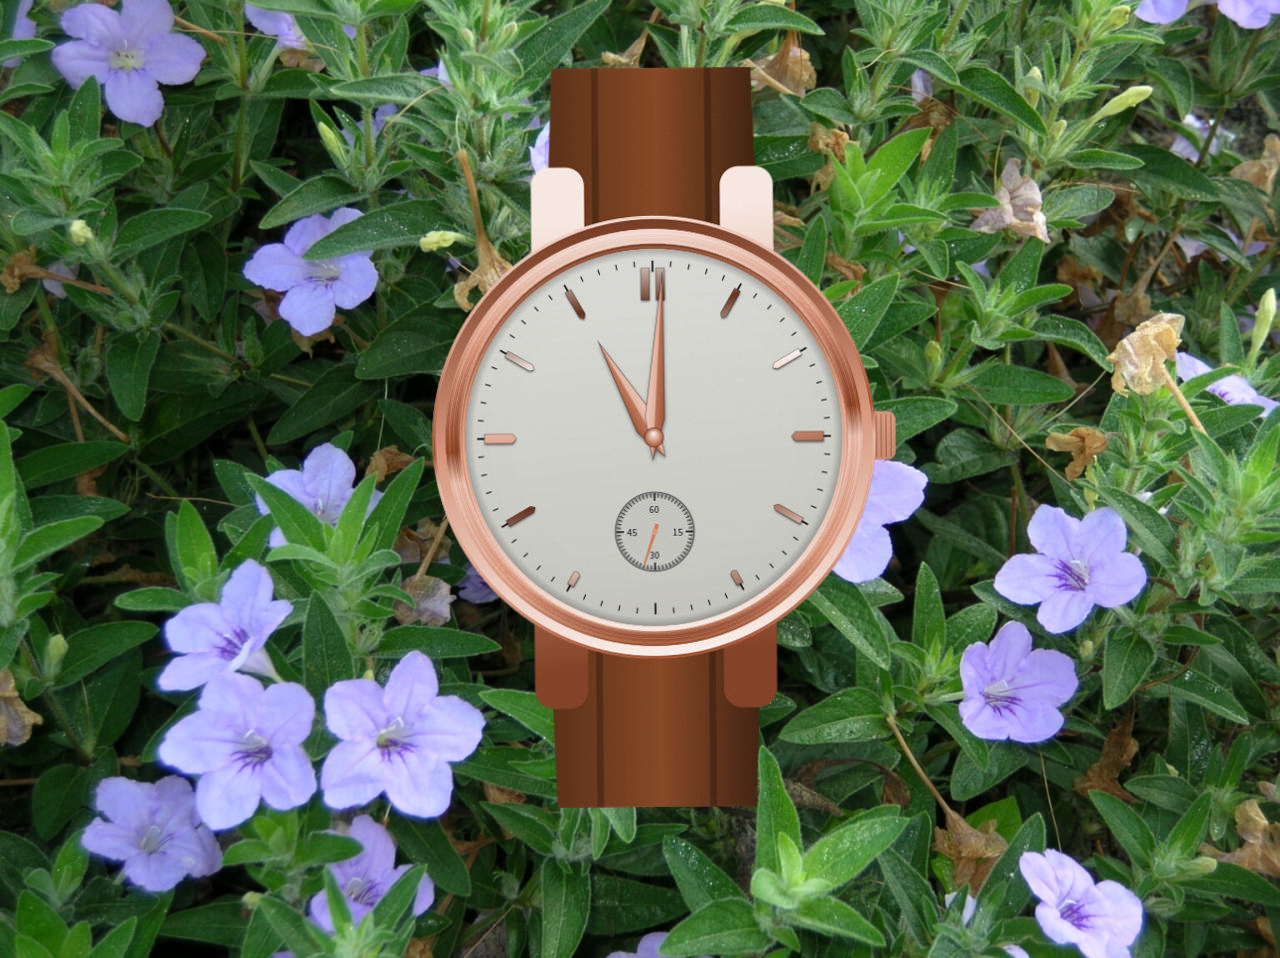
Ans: 11:00:33
